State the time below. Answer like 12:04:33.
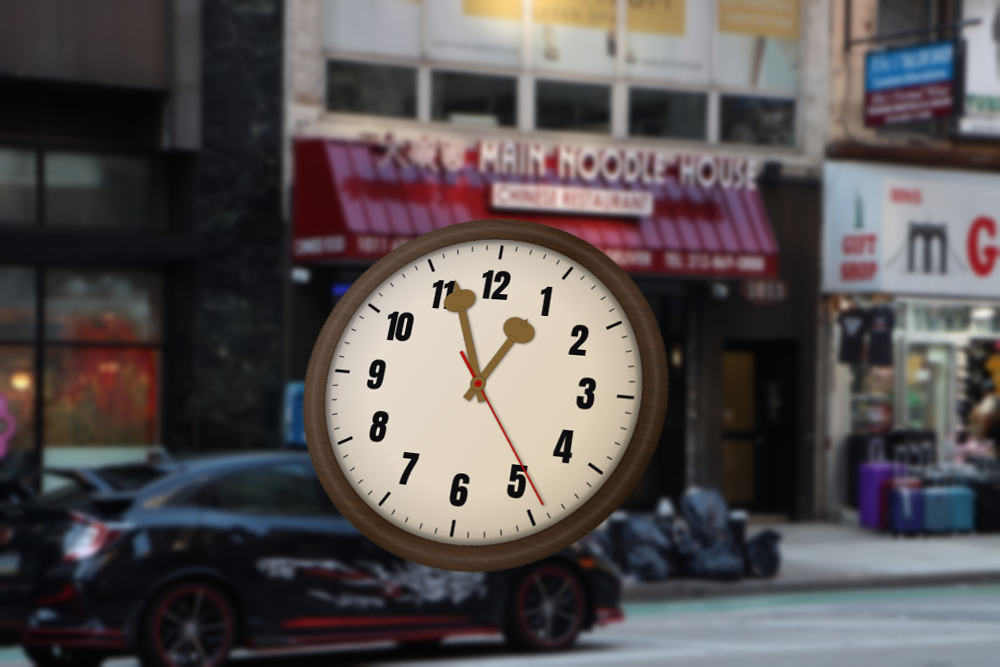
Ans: 12:56:24
